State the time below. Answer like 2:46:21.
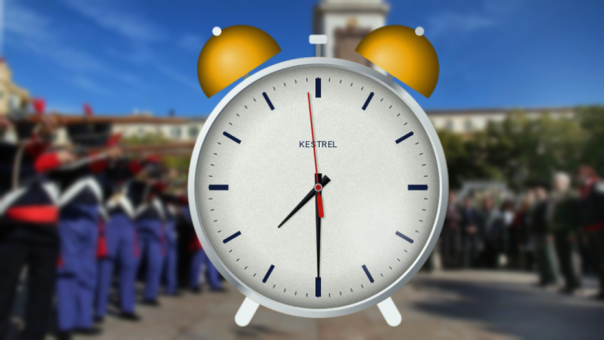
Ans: 7:29:59
